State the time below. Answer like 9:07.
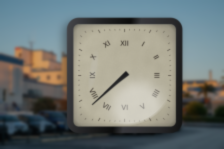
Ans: 7:38
